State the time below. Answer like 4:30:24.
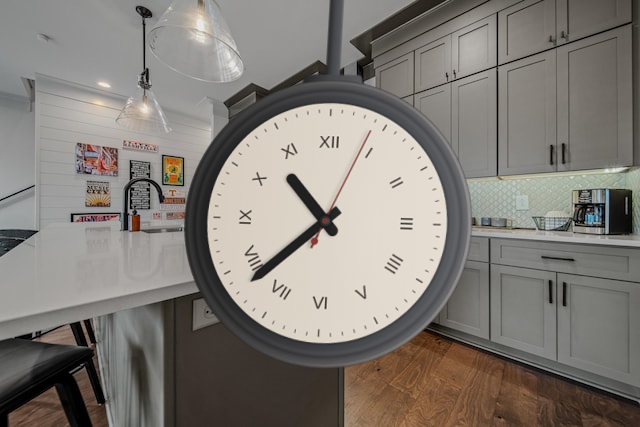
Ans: 10:38:04
